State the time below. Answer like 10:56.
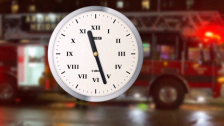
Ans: 11:27
